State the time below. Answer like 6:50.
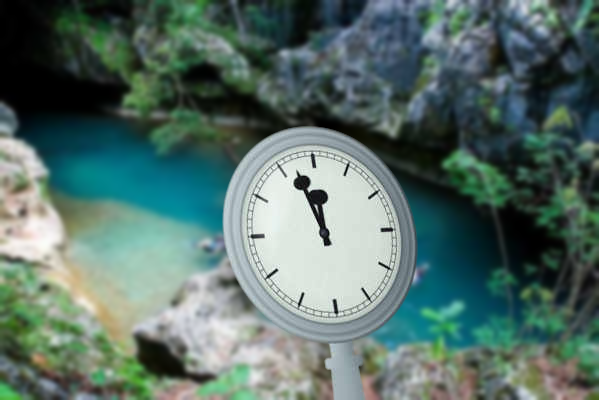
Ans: 11:57
